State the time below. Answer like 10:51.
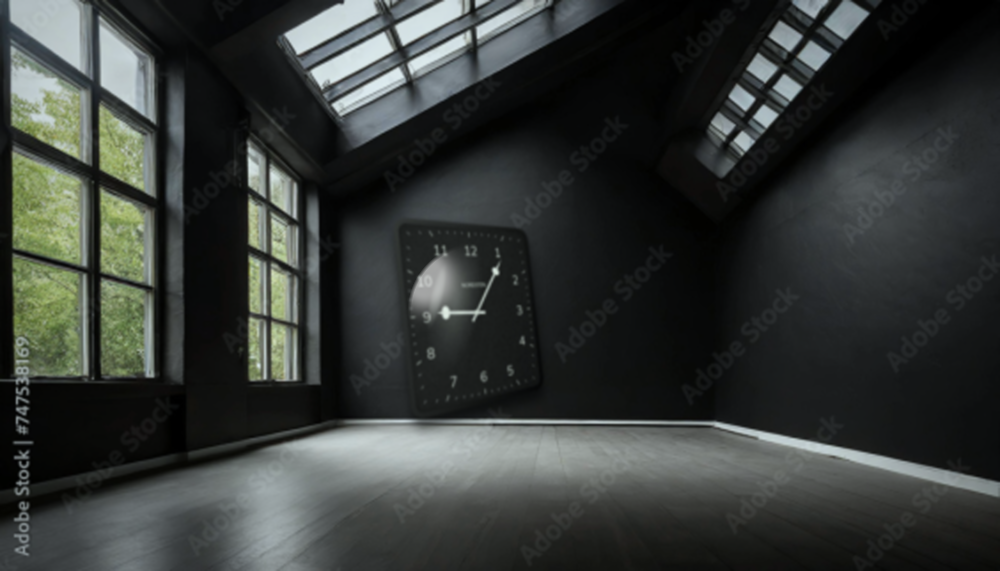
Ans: 9:06
